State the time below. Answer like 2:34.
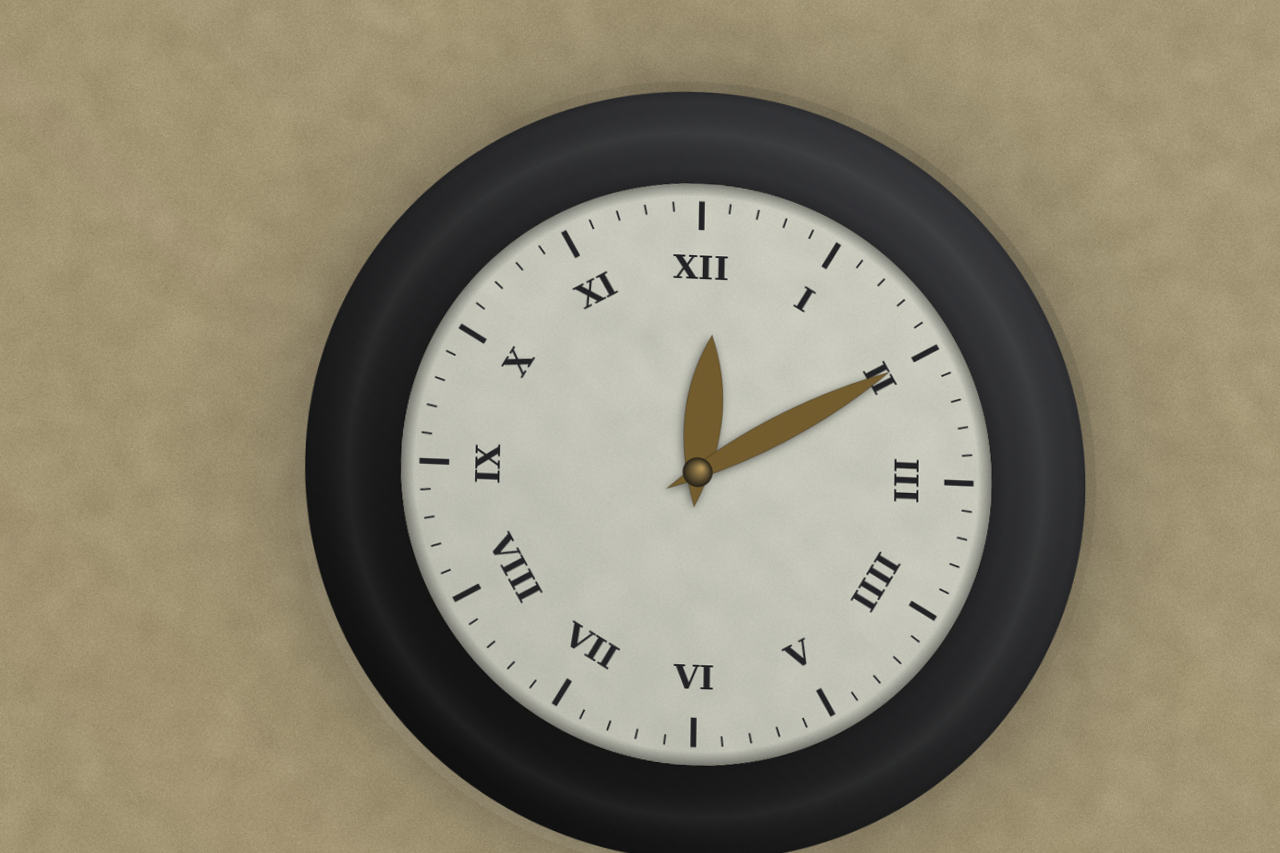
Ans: 12:10
